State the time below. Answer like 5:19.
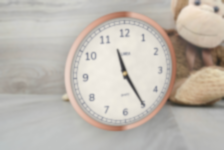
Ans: 11:25
